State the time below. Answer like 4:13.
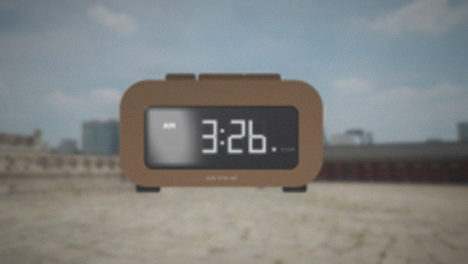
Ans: 3:26
